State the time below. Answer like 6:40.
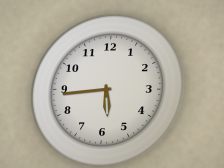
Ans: 5:44
